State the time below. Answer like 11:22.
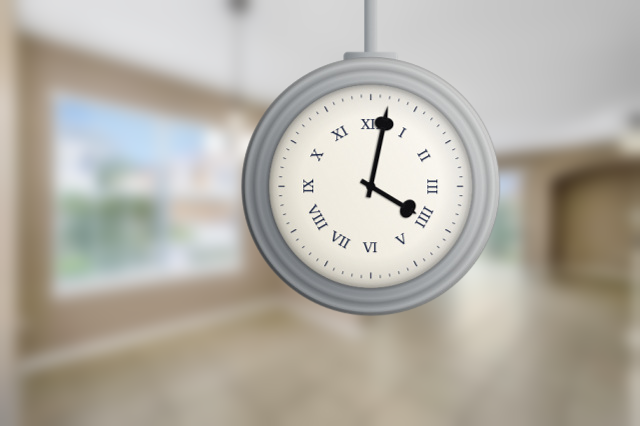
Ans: 4:02
